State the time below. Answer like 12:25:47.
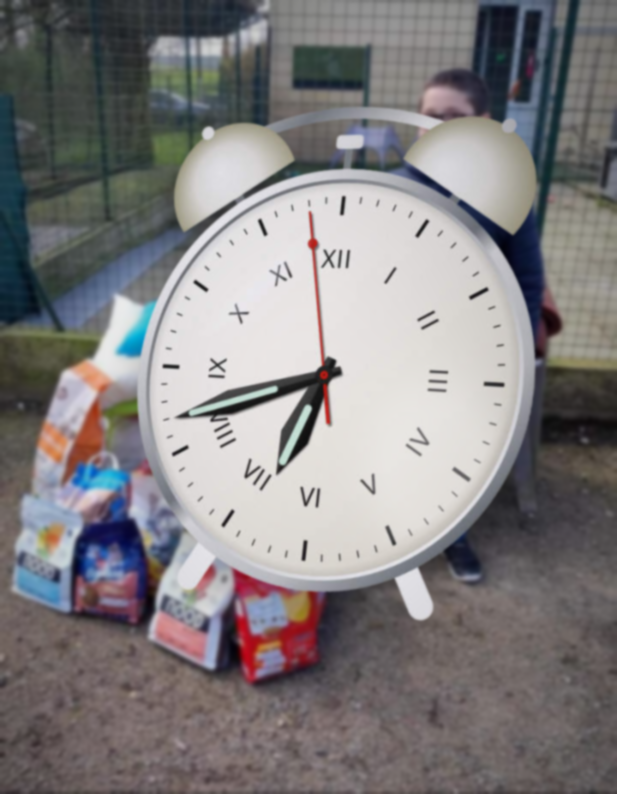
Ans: 6:41:58
